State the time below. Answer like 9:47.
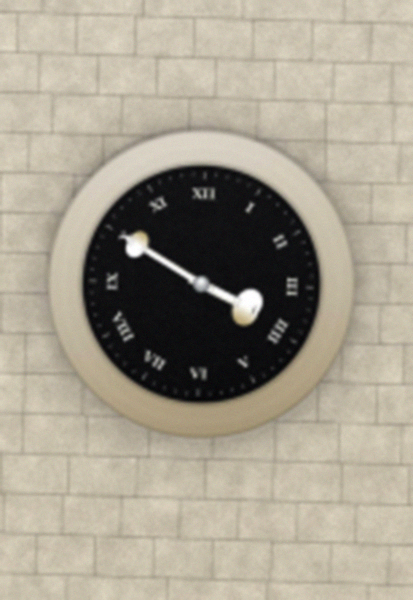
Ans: 3:50
